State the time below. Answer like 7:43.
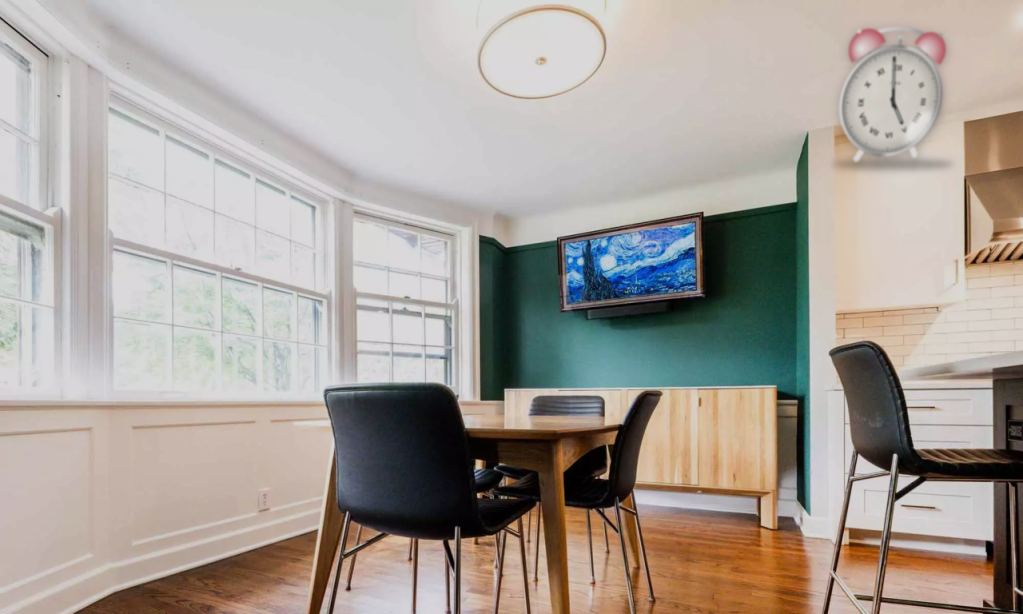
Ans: 4:59
